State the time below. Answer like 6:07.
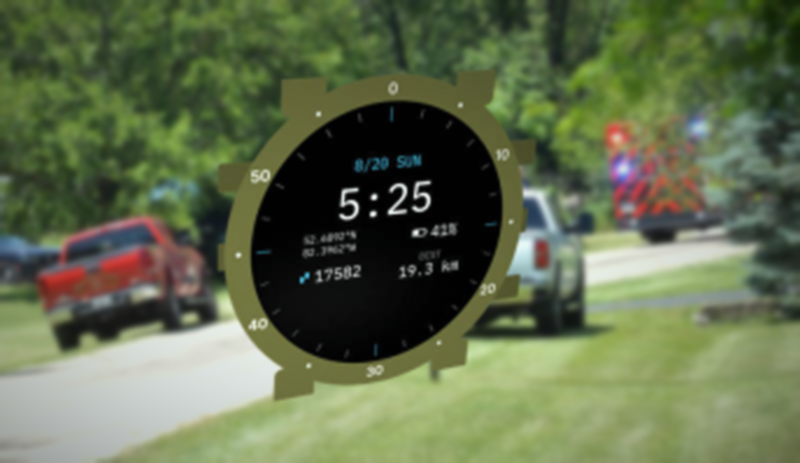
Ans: 5:25
